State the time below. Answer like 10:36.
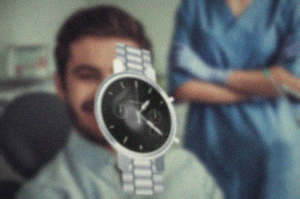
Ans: 1:21
